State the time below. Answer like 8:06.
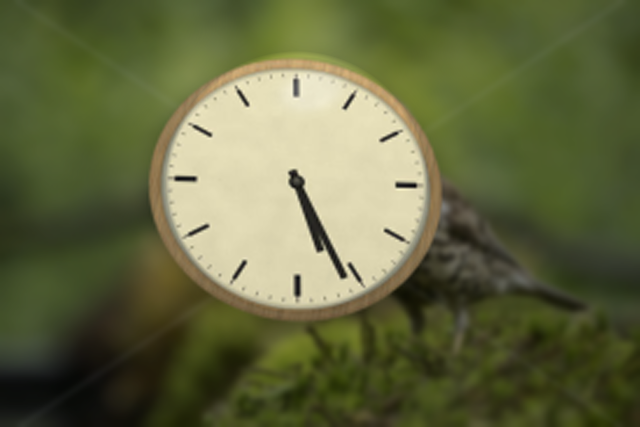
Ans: 5:26
